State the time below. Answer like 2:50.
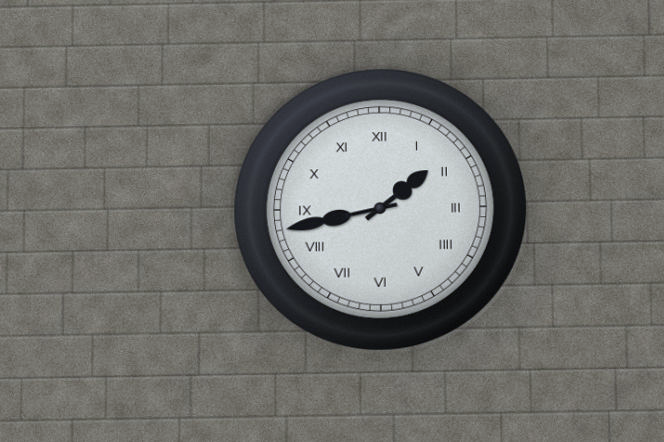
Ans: 1:43
